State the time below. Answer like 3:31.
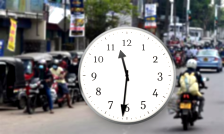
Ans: 11:31
